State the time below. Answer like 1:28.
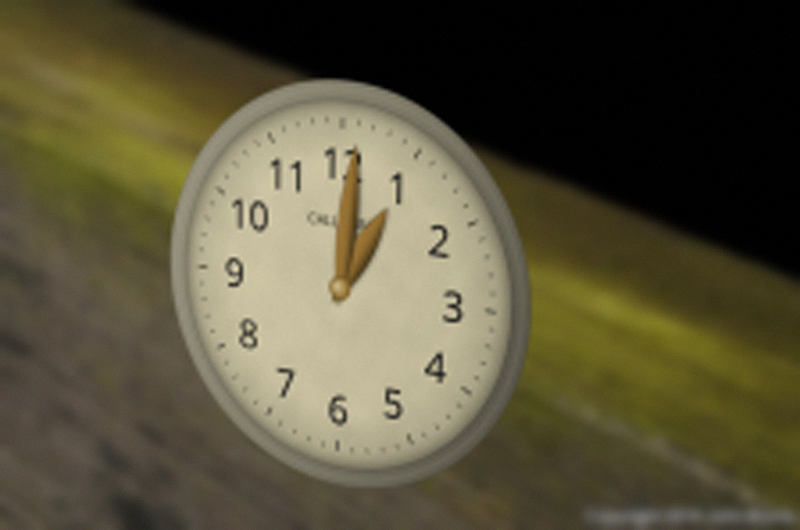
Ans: 1:01
